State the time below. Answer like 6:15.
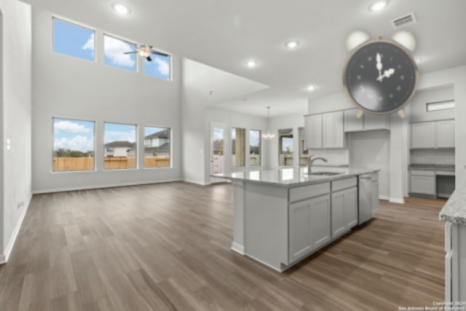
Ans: 1:59
